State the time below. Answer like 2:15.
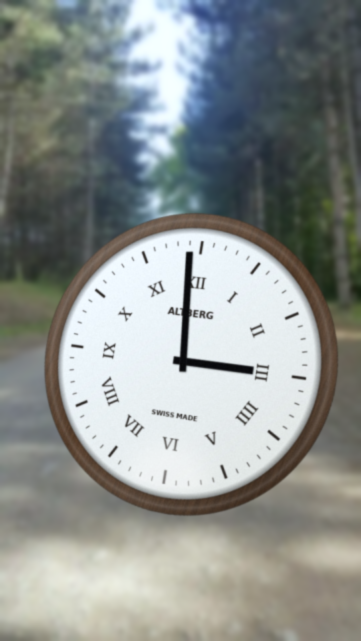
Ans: 2:59
